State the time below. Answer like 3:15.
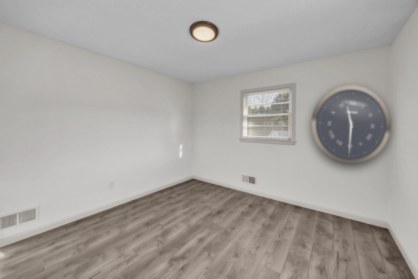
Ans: 11:30
